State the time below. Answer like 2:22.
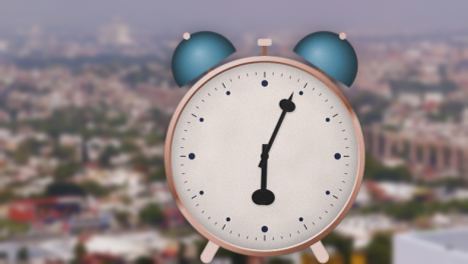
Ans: 6:04
